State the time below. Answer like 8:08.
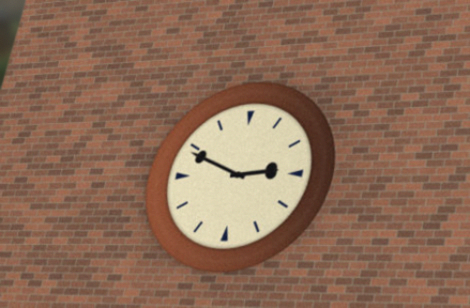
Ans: 2:49
